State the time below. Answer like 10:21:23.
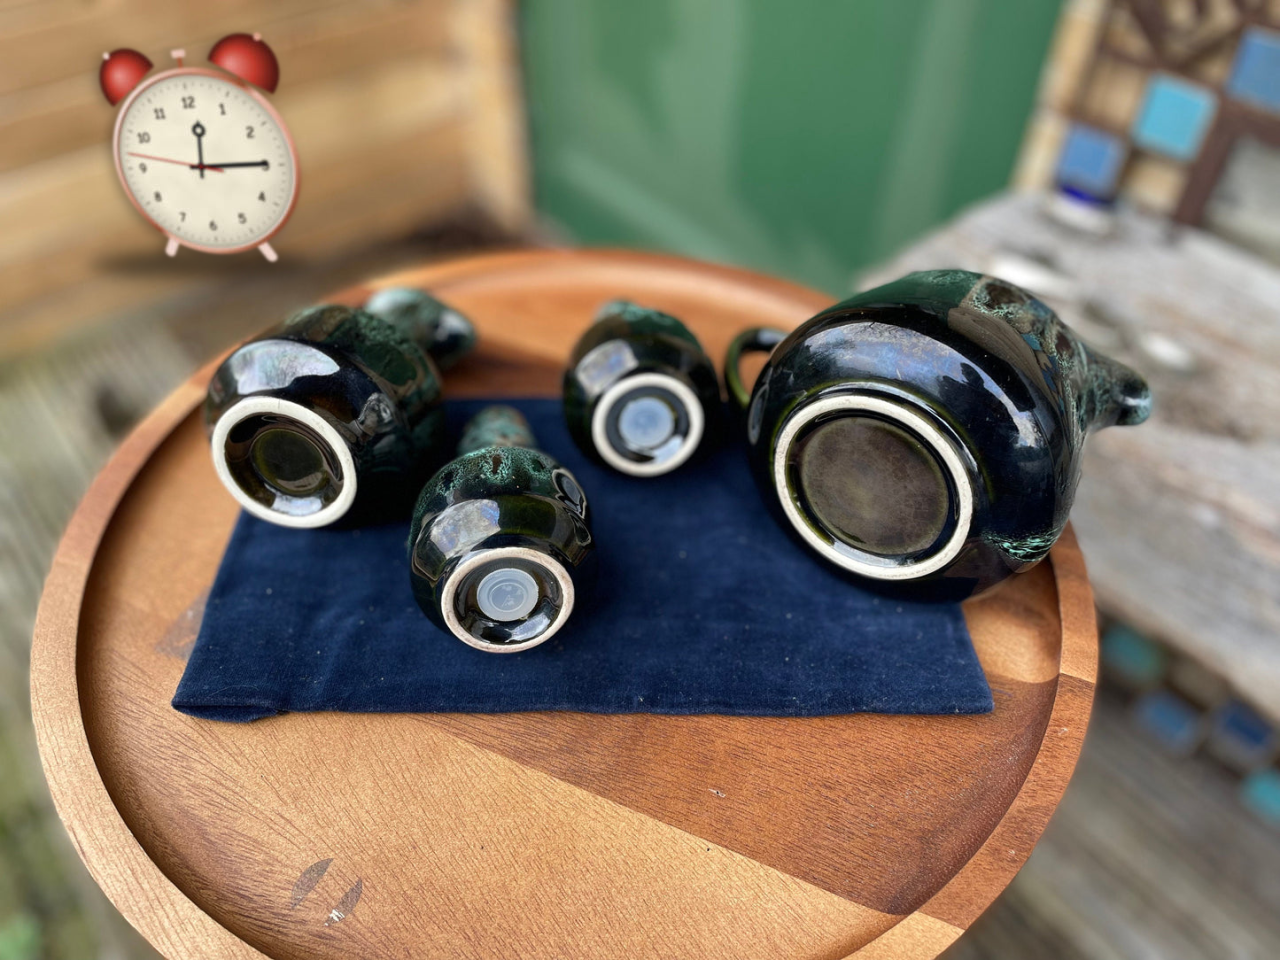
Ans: 12:14:47
